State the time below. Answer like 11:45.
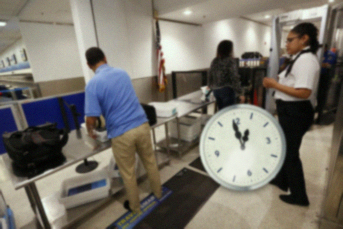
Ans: 12:59
